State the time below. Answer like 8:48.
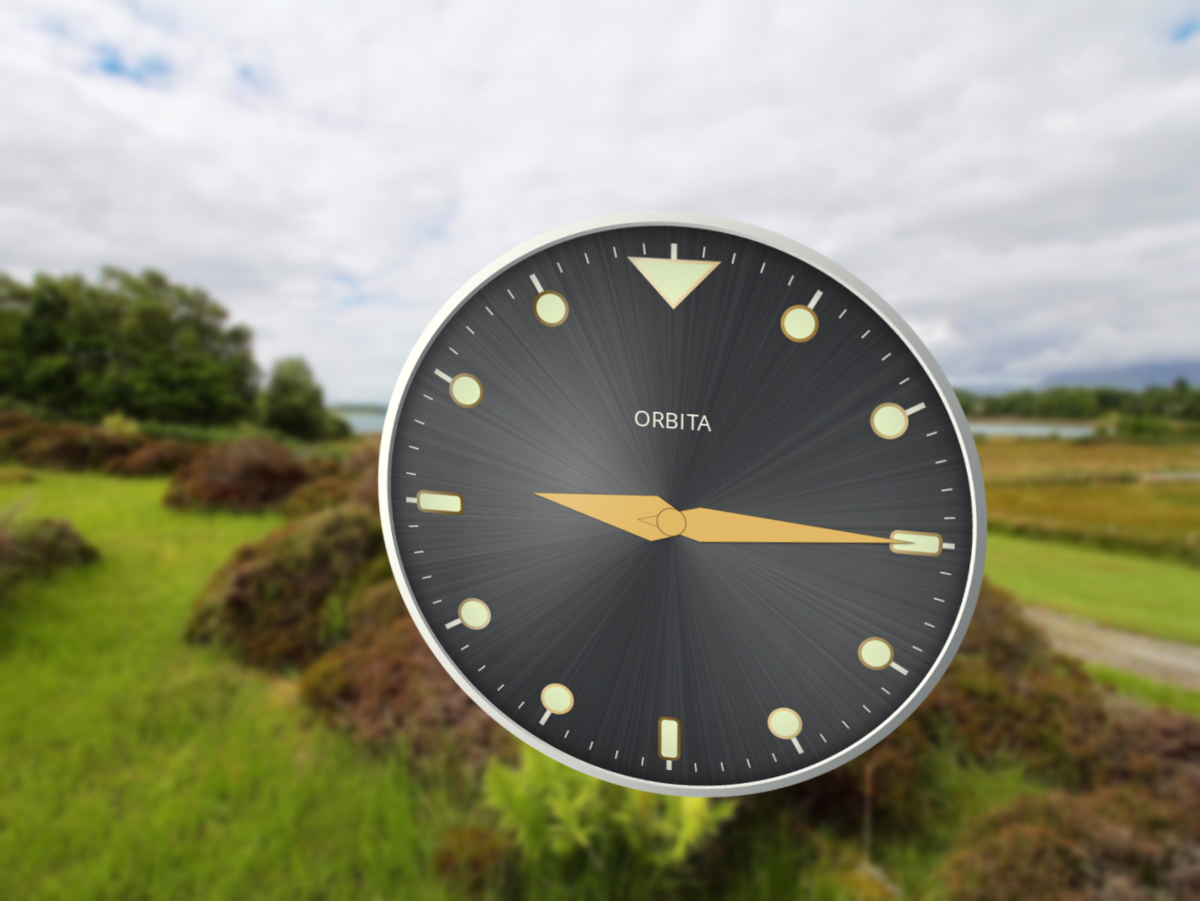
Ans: 9:15
